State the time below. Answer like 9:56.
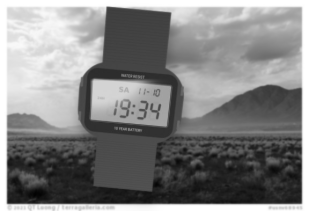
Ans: 19:34
